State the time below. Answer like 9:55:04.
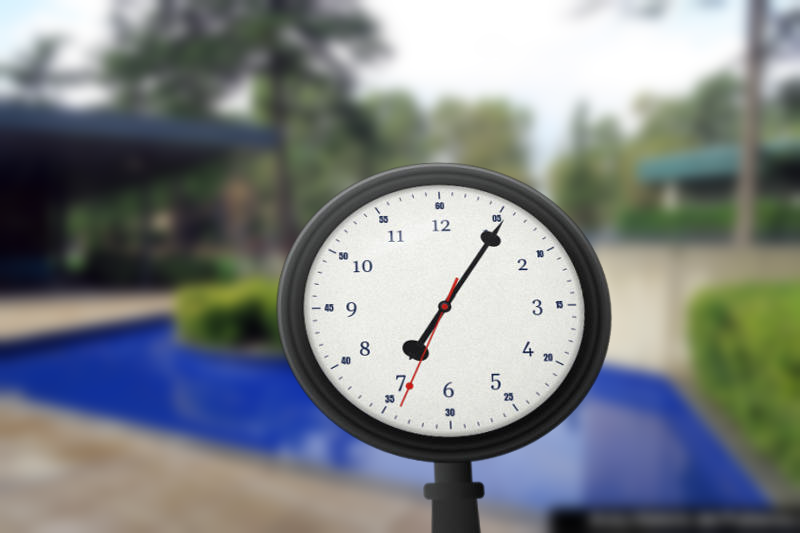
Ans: 7:05:34
